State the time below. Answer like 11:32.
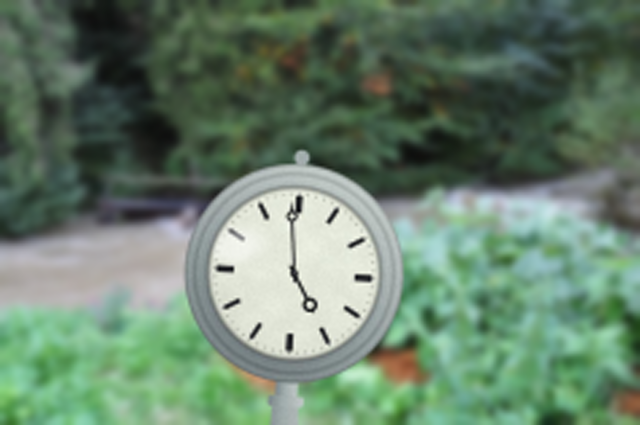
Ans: 4:59
